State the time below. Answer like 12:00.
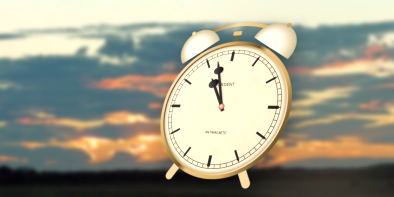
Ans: 10:57
